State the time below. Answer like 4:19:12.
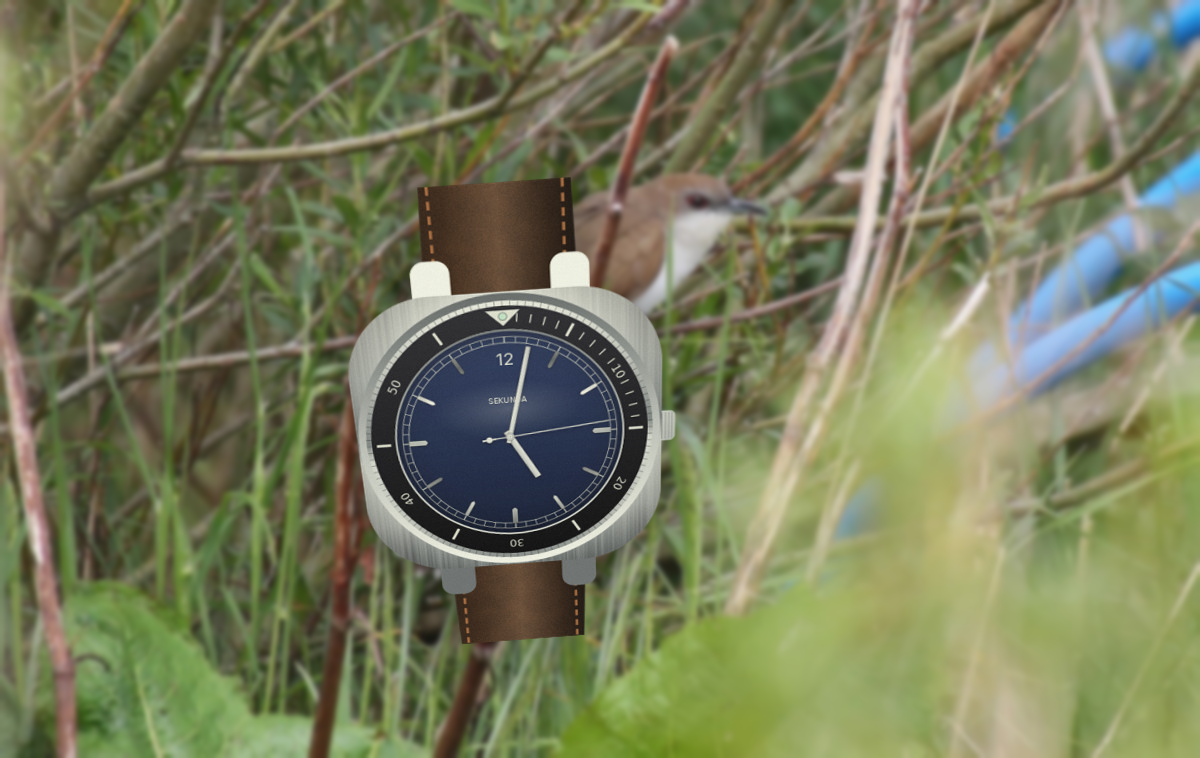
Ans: 5:02:14
